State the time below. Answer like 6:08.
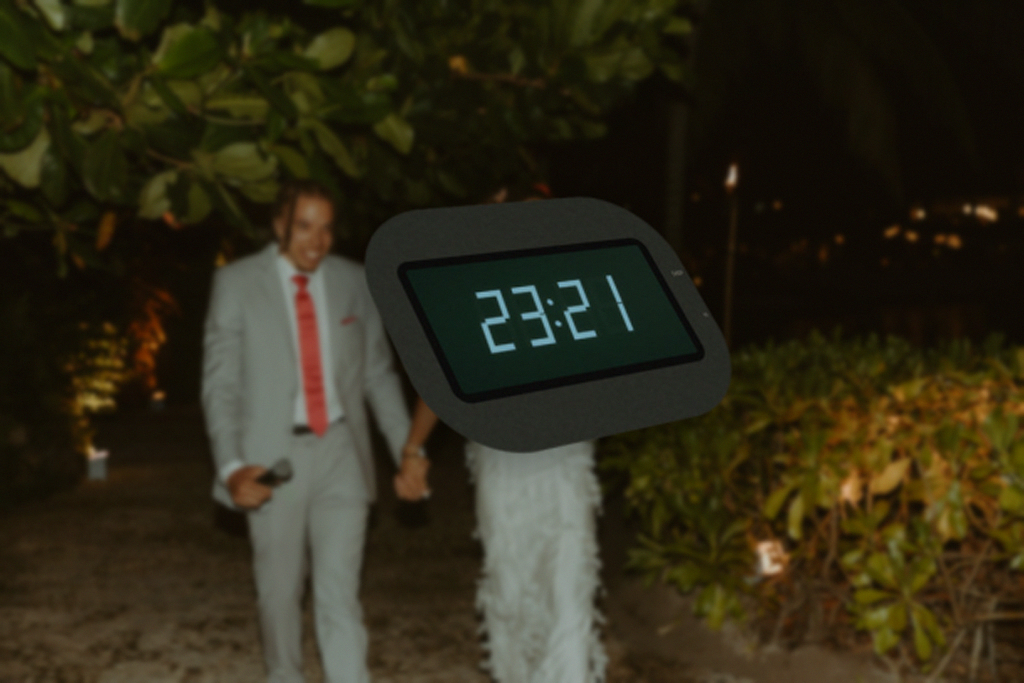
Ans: 23:21
